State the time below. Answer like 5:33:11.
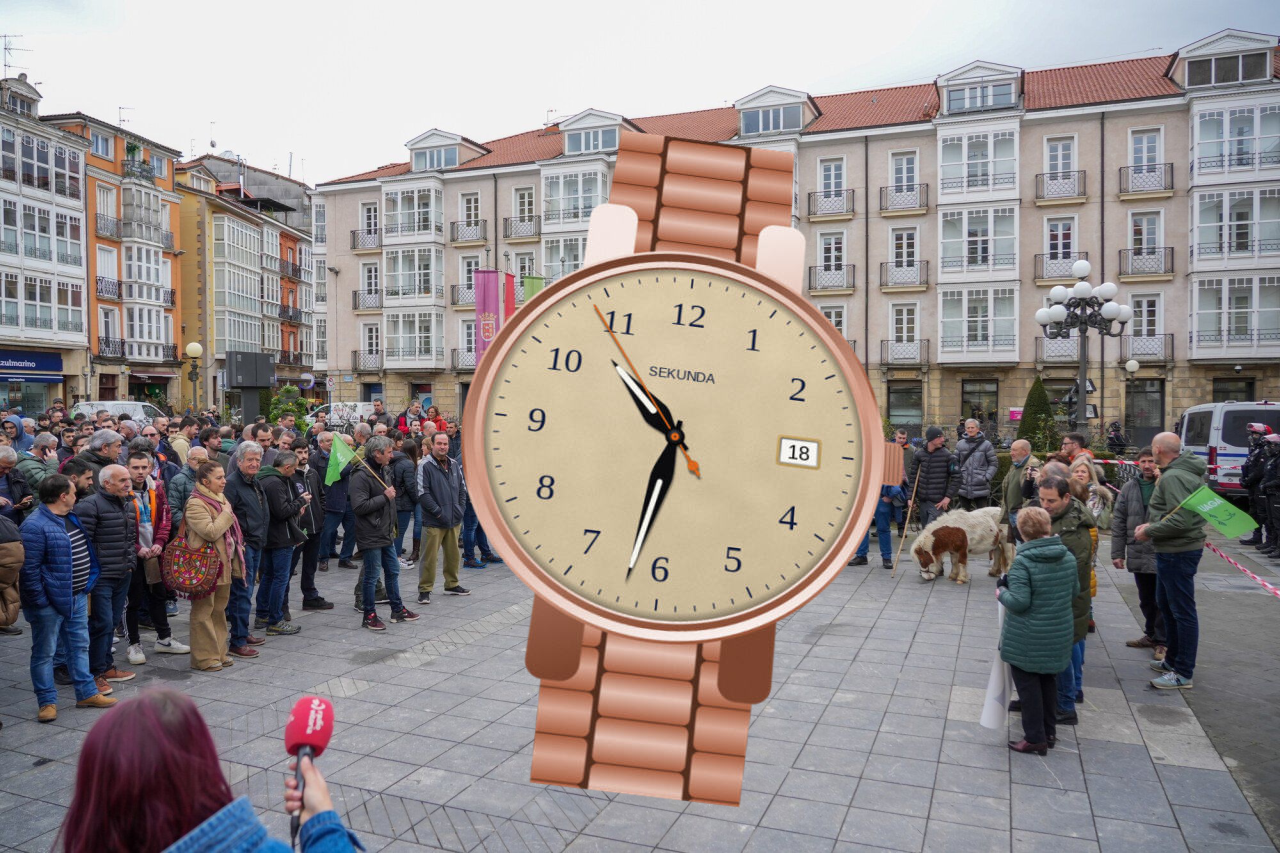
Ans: 10:31:54
